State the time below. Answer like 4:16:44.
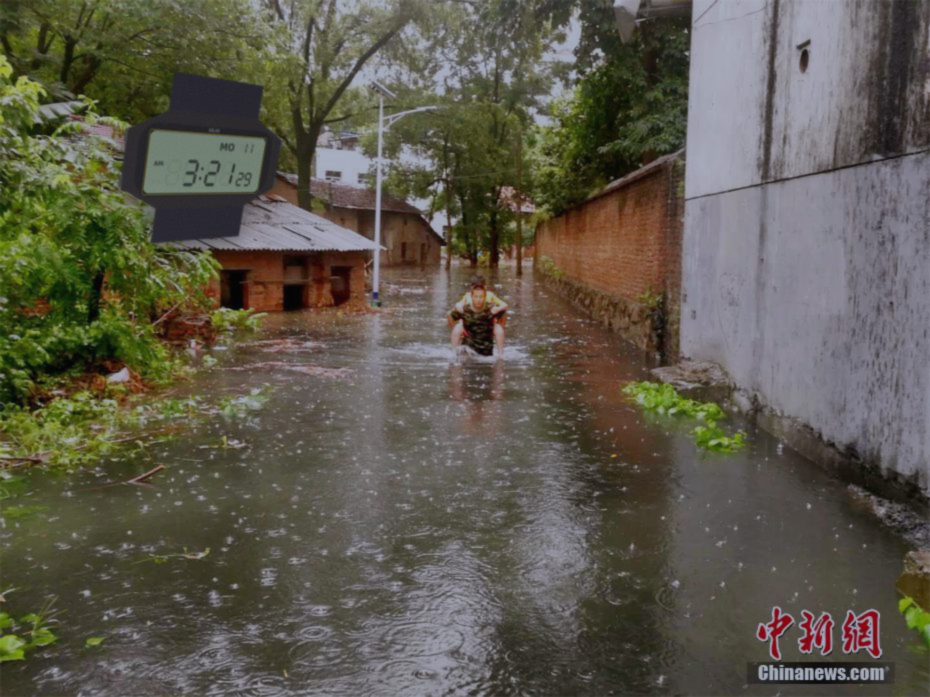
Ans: 3:21:29
